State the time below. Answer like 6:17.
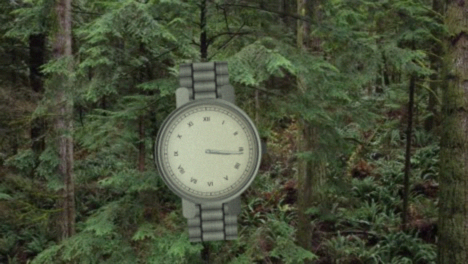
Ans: 3:16
